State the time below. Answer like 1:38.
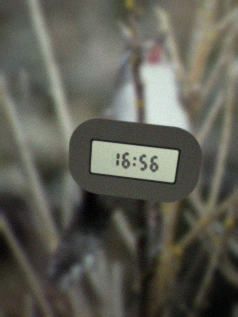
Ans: 16:56
